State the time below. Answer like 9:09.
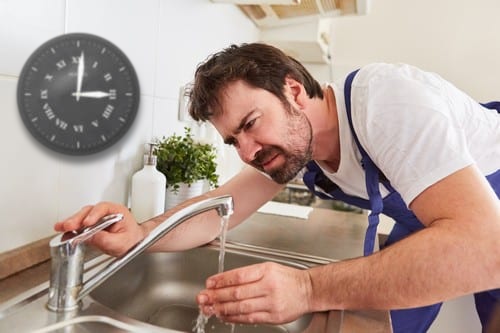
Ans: 3:01
